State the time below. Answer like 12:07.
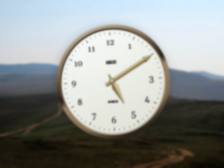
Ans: 5:10
